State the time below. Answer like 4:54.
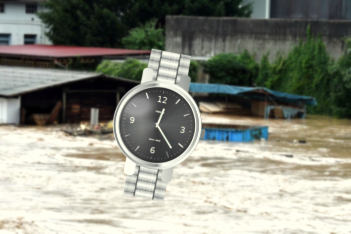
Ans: 12:23
